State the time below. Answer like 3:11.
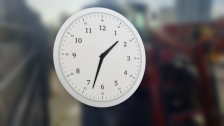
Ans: 1:33
